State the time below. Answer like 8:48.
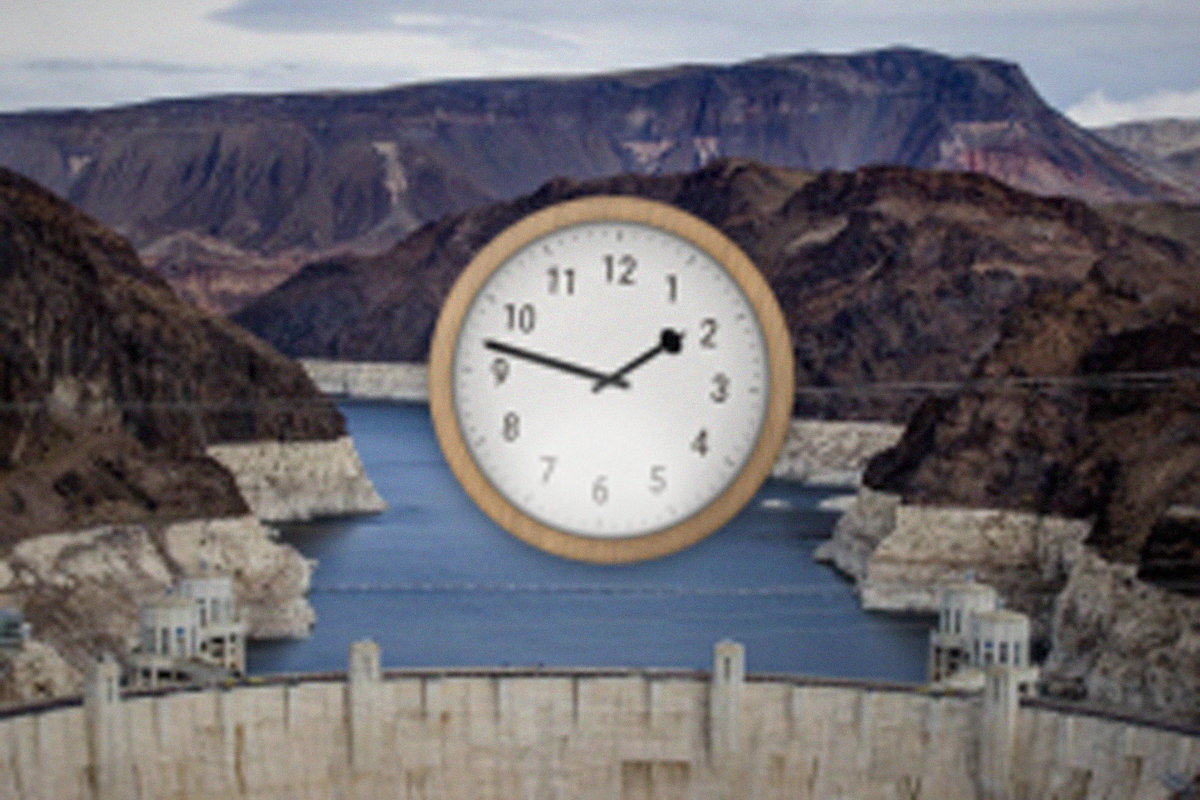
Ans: 1:47
